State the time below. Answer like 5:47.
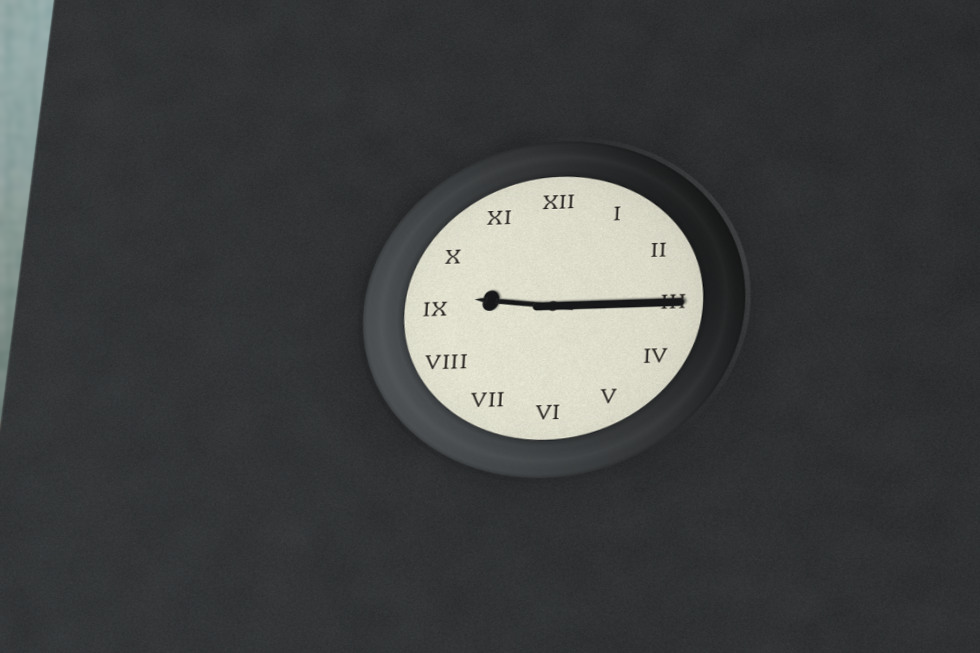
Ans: 9:15
